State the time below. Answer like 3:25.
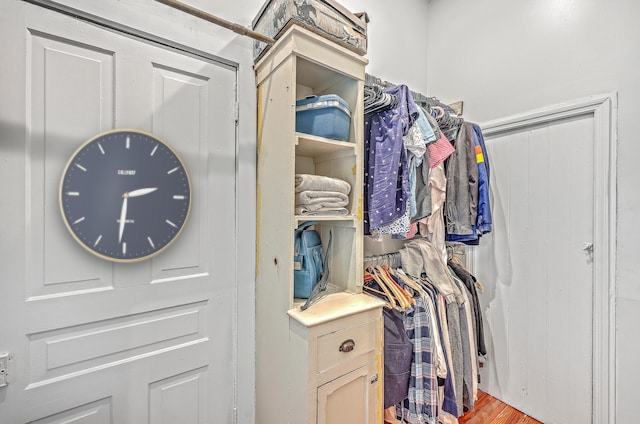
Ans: 2:31
